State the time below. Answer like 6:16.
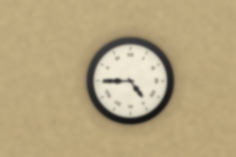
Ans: 4:45
